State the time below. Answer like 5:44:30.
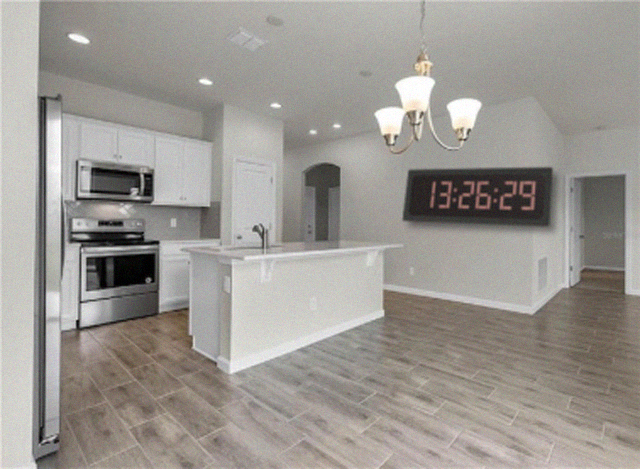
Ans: 13:26:29
